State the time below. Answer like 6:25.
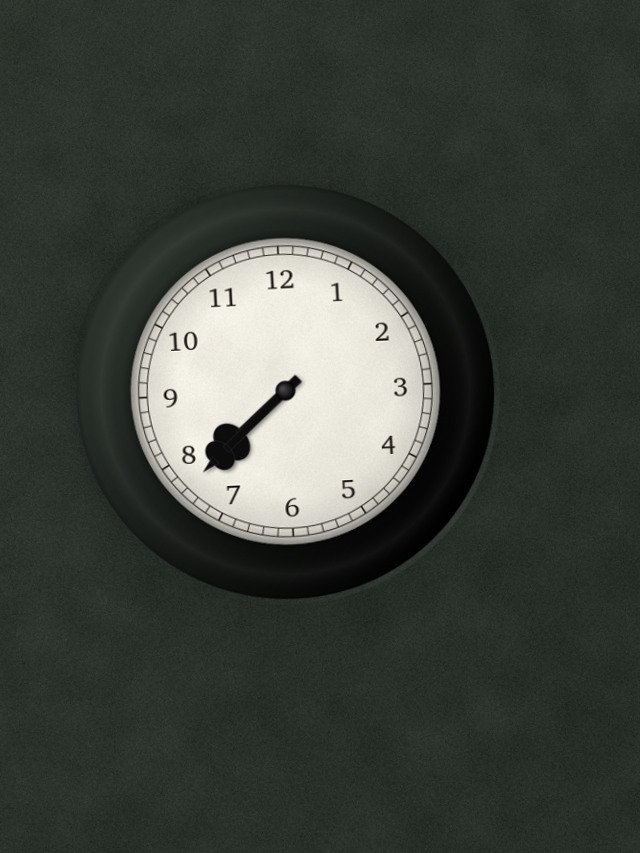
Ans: 7:38
